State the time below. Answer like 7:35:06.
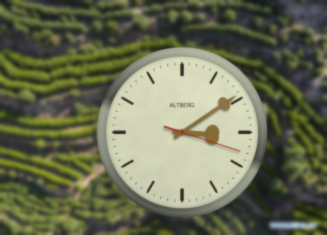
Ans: 3:09:18
